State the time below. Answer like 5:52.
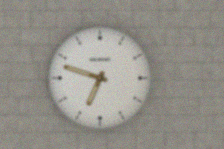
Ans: 6:48
